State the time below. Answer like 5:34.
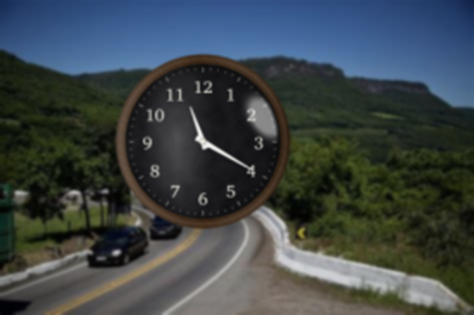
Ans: 11:20
